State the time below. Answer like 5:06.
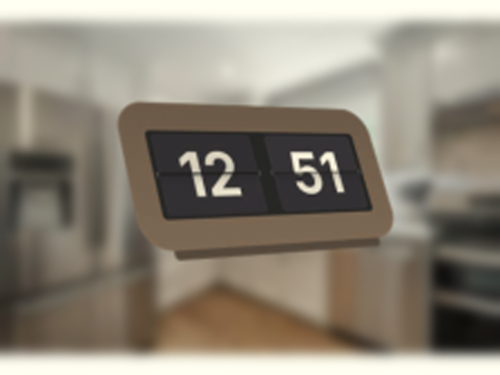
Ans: 12:51
